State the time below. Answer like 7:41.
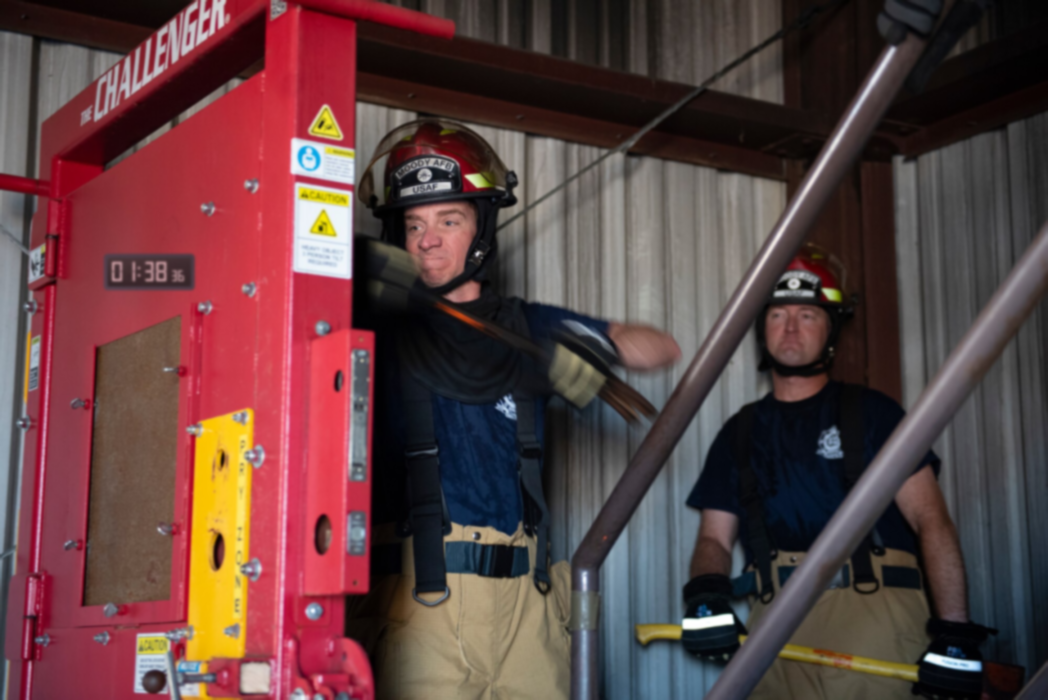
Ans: 1:38
